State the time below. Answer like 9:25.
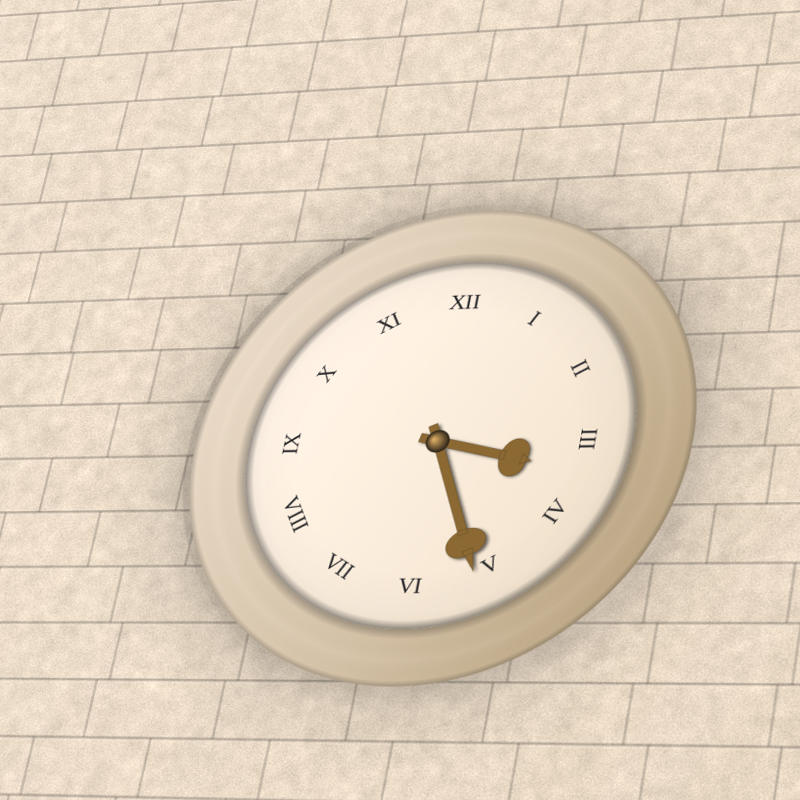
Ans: 3:26
